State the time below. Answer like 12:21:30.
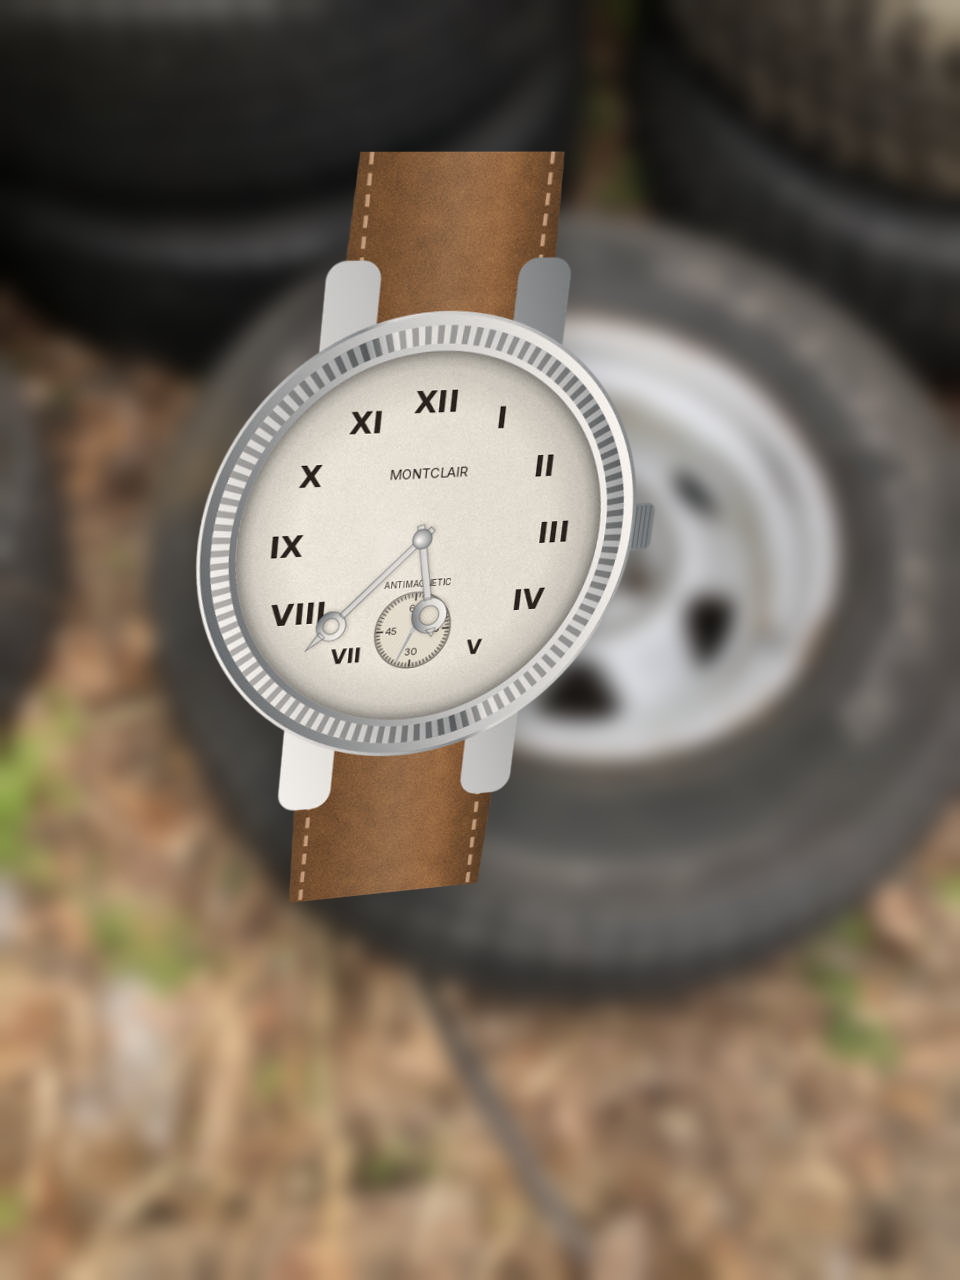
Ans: 5:37:34
